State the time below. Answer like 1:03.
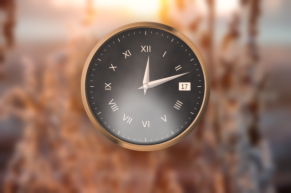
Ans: 12:12
